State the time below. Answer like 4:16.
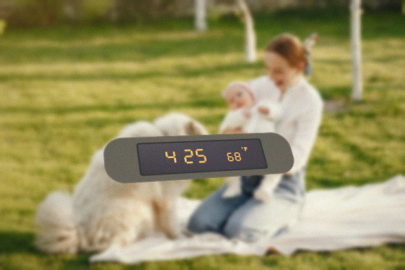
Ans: 4:25
